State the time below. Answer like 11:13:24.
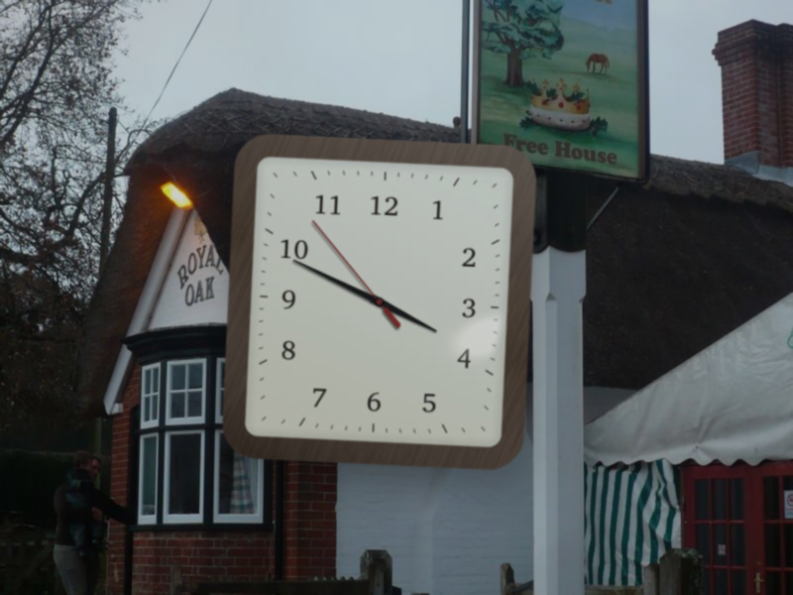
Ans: 3:48:53
